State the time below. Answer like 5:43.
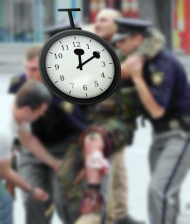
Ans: 12:10
